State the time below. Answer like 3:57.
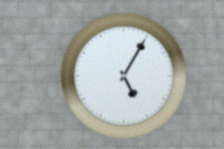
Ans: 5:05
